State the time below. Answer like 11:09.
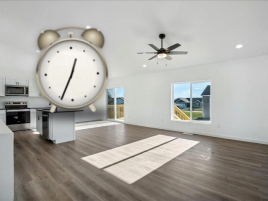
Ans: 12:34
